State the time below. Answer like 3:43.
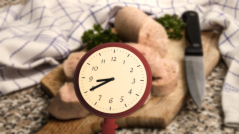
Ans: 8:40
